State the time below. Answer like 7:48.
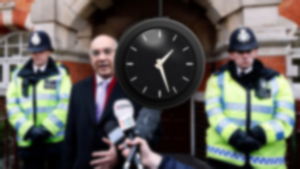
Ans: 1:27
